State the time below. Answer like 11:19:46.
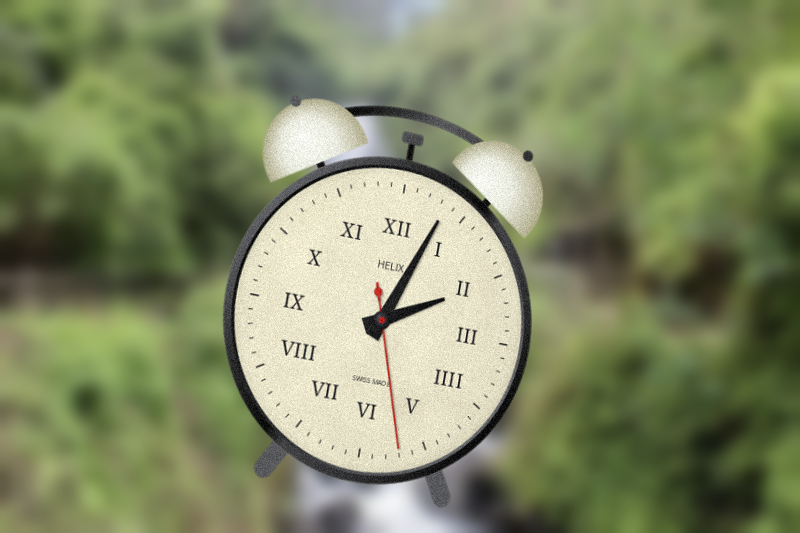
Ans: 2:03:27
